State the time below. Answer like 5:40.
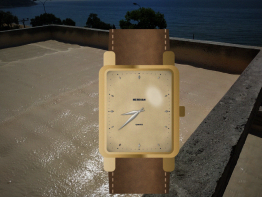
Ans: 8:38
